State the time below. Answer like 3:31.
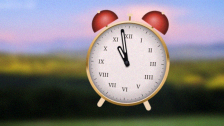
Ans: 10:58
